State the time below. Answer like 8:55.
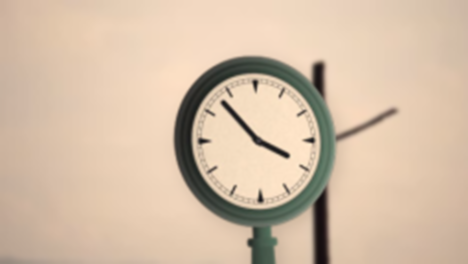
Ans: 3:53
